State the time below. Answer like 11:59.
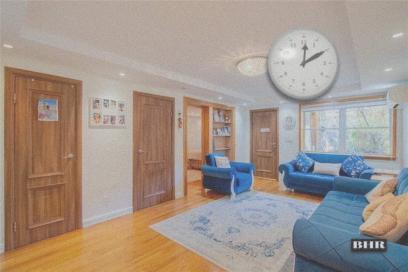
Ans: 12:10
